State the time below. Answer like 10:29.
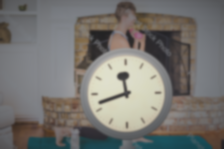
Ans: 11:42
